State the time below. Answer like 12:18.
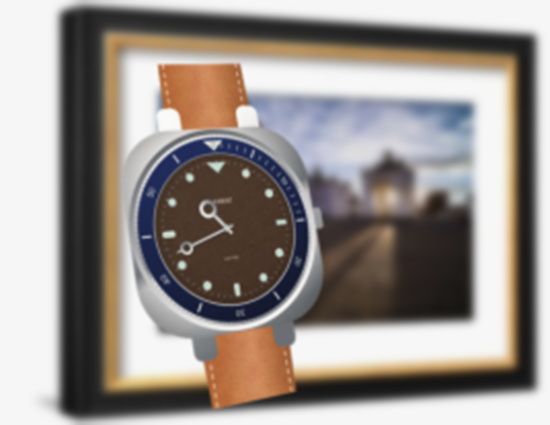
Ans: 10:42
